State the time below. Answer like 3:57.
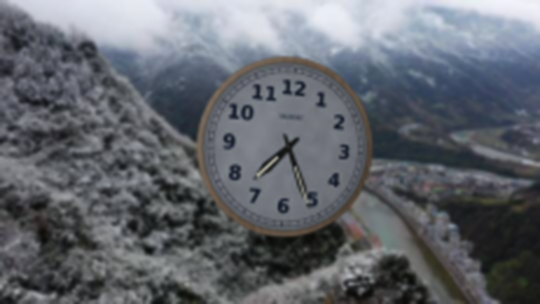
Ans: 7:26
